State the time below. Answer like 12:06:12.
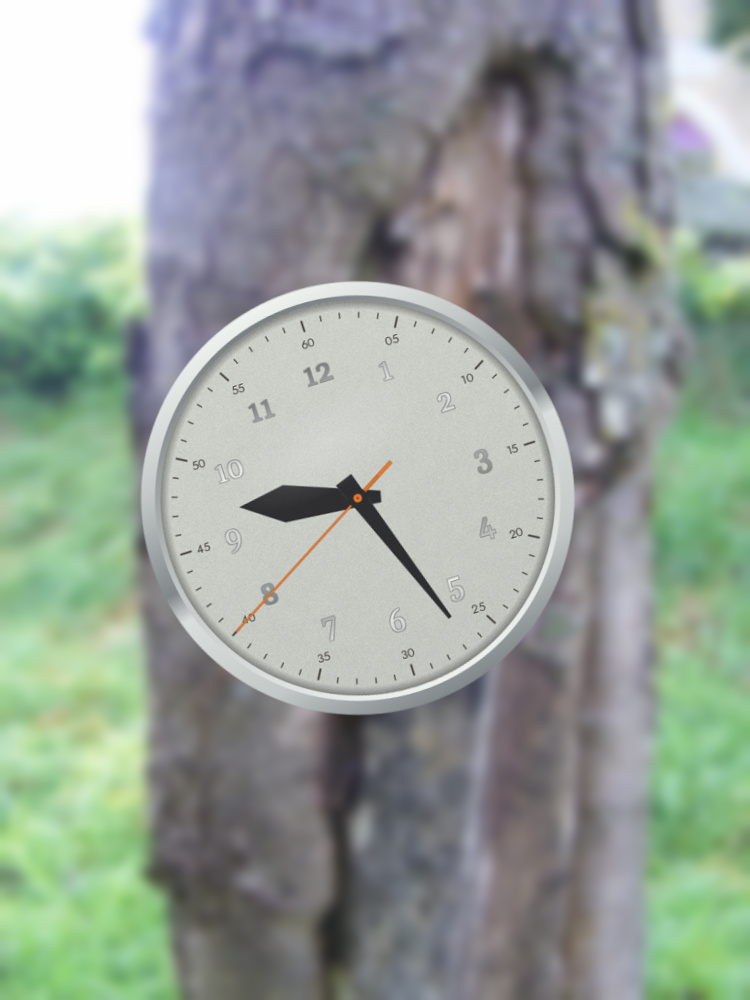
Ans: 9:26:40
